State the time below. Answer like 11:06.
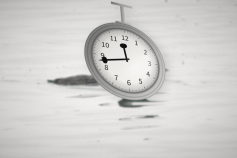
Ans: 11:43
